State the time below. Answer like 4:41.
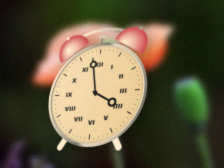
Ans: 3:58
